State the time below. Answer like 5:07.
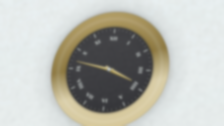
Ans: 3:47
